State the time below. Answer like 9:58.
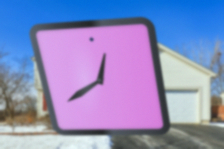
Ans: 12:40
